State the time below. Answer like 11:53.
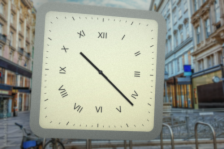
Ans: 10:22
